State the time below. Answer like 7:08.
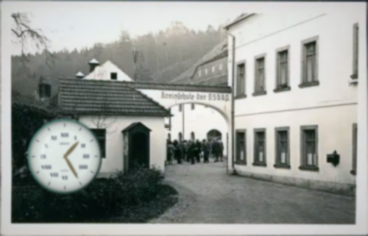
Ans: 1:25
